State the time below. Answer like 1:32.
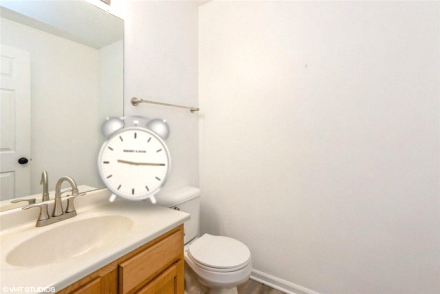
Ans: 9:15
